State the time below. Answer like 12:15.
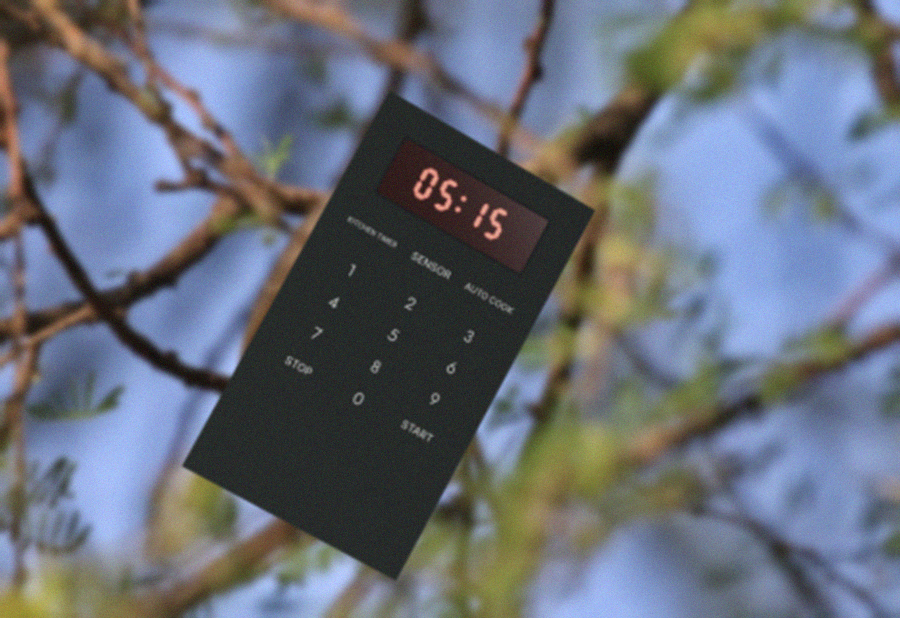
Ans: 5:15
